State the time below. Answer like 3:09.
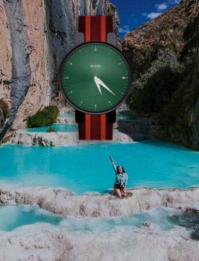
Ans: 5:22
